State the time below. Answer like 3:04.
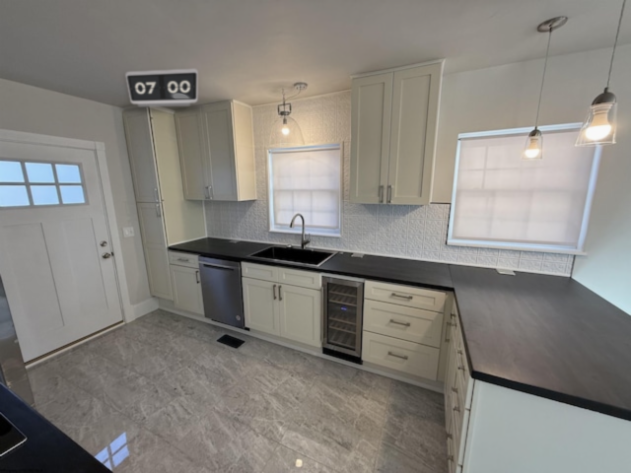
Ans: 7:00
